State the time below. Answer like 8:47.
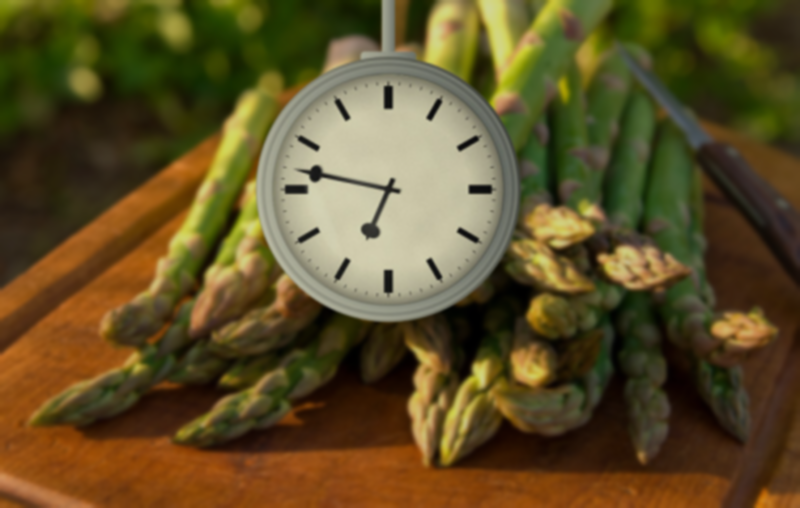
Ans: 6:47
